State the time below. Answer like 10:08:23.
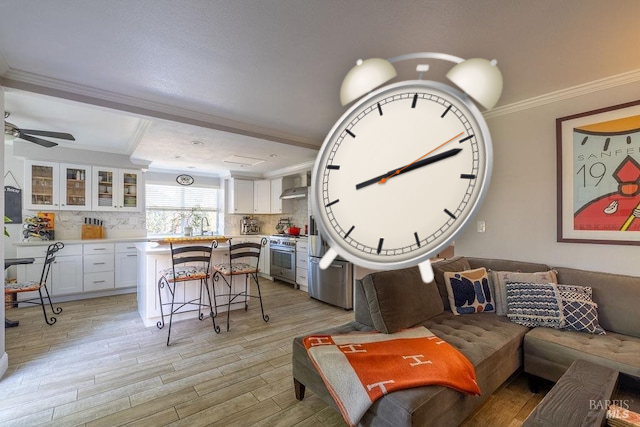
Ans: 8:11:09
